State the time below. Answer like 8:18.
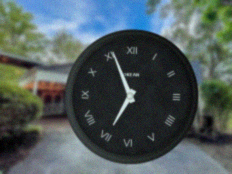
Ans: 6:56
